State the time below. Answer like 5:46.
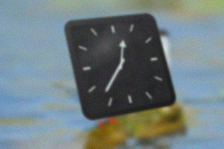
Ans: 12:37
